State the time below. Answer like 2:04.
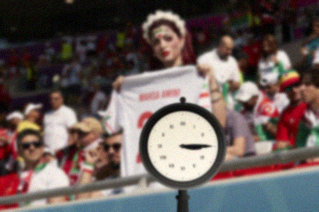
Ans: 3:15
